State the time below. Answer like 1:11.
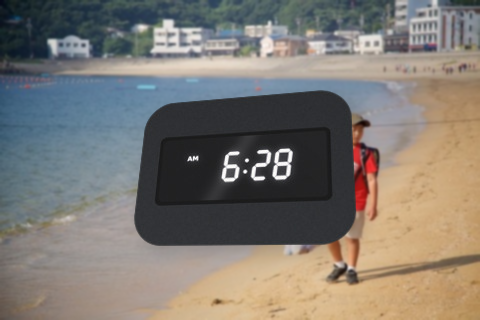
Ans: 6:28
